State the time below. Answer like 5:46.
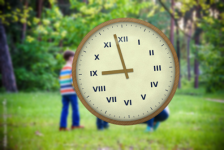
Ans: 8:58
